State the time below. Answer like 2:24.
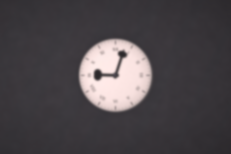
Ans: 9:03
